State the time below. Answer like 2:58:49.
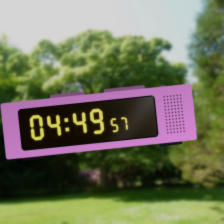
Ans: 4:49:57
